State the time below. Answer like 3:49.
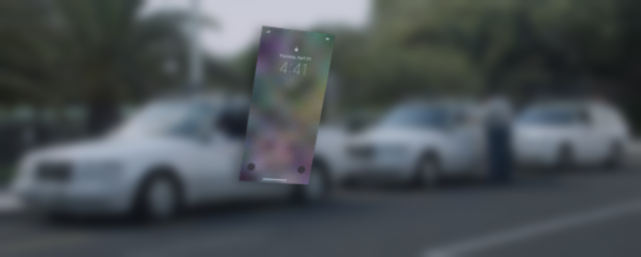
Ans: 4:41
